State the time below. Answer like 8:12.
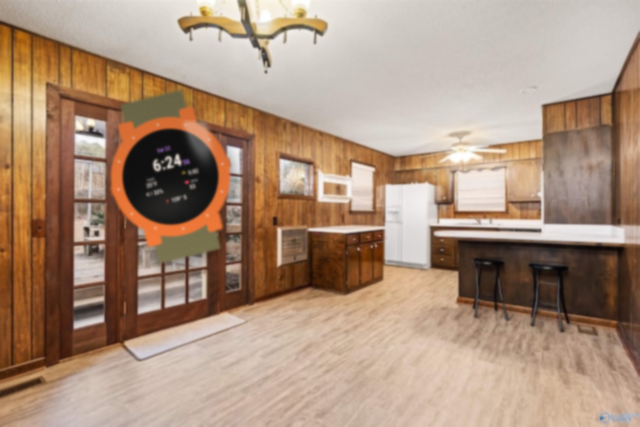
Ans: 6:24
